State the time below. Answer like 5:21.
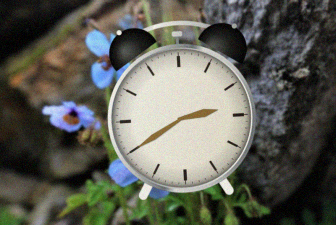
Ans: 2:40
